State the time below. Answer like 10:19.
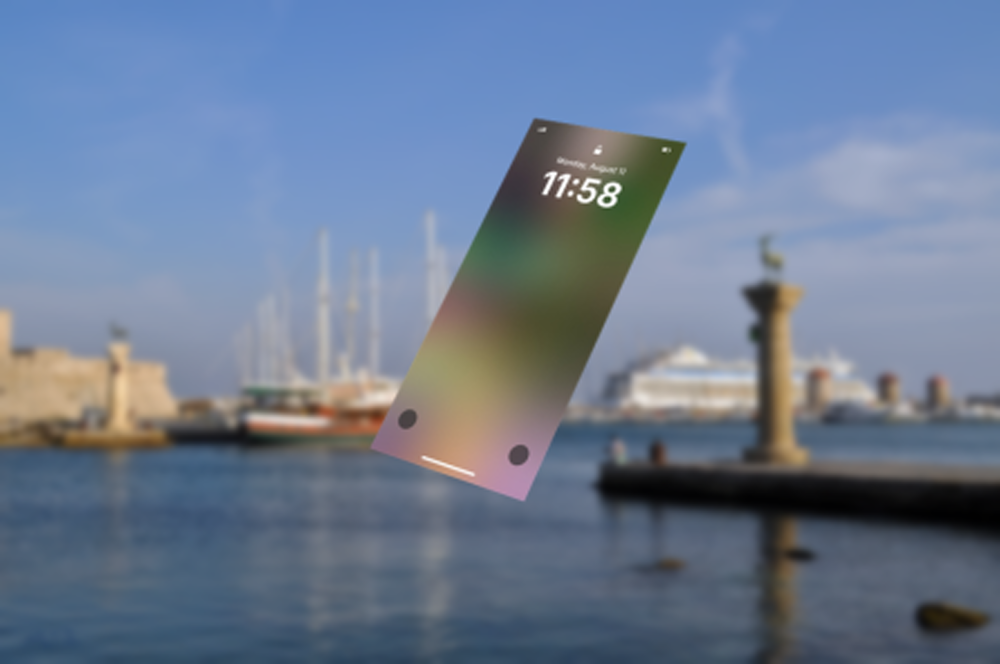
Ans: 11:58
